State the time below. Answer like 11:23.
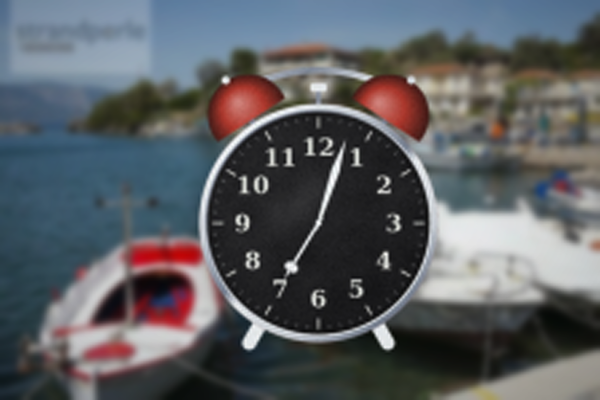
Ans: 7:03
